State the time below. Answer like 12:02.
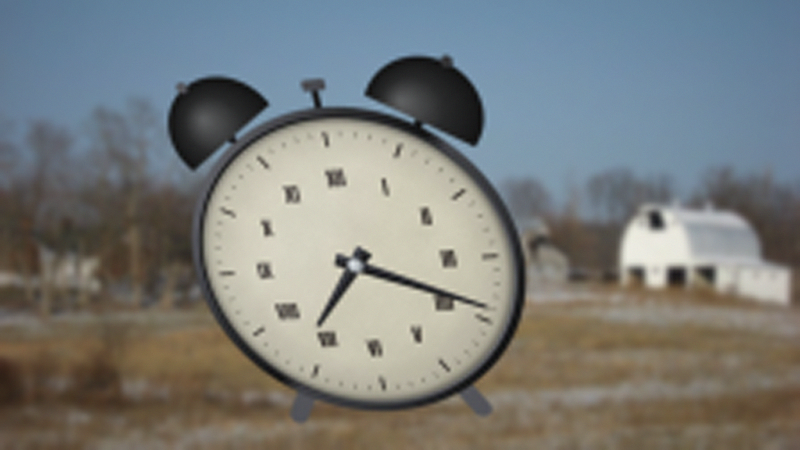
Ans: 7:19
